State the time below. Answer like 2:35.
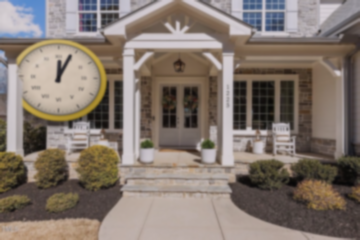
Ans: 12:04
